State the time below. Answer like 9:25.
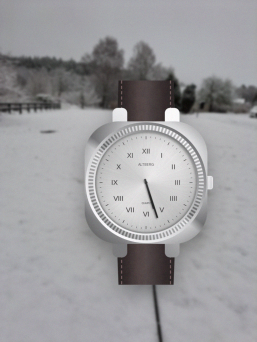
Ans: 5:27
